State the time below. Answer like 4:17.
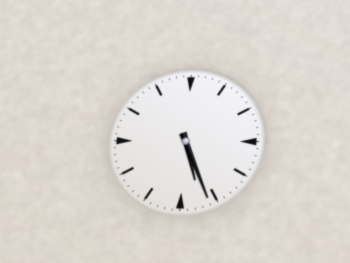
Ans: 5:26
